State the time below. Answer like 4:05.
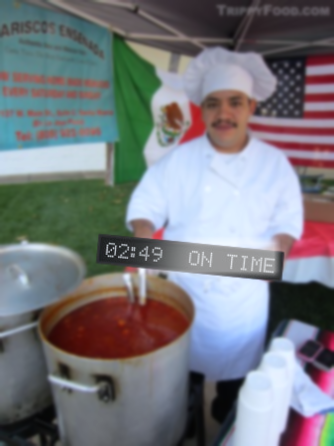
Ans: 2:49
